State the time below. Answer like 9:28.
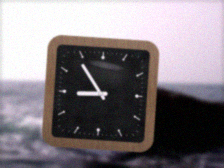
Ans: 8:54
